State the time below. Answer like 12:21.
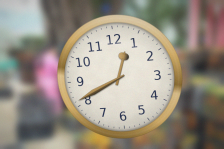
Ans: 12:41
